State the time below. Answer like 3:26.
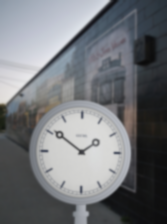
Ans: 1:51
